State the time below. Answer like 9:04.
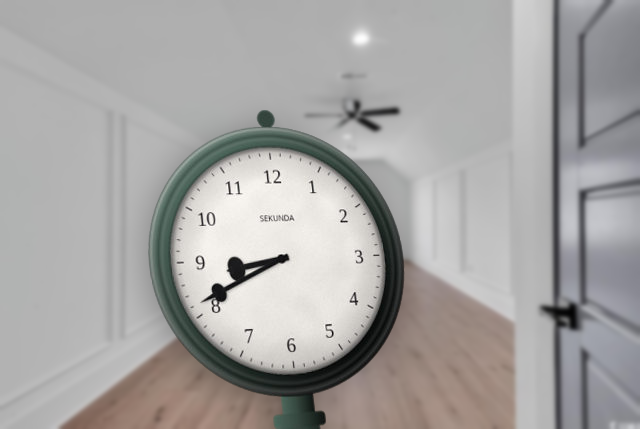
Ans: 8:41
